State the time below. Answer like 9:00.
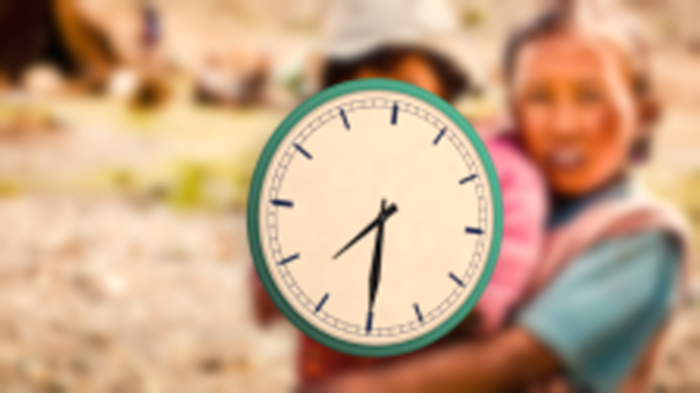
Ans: 7:30
